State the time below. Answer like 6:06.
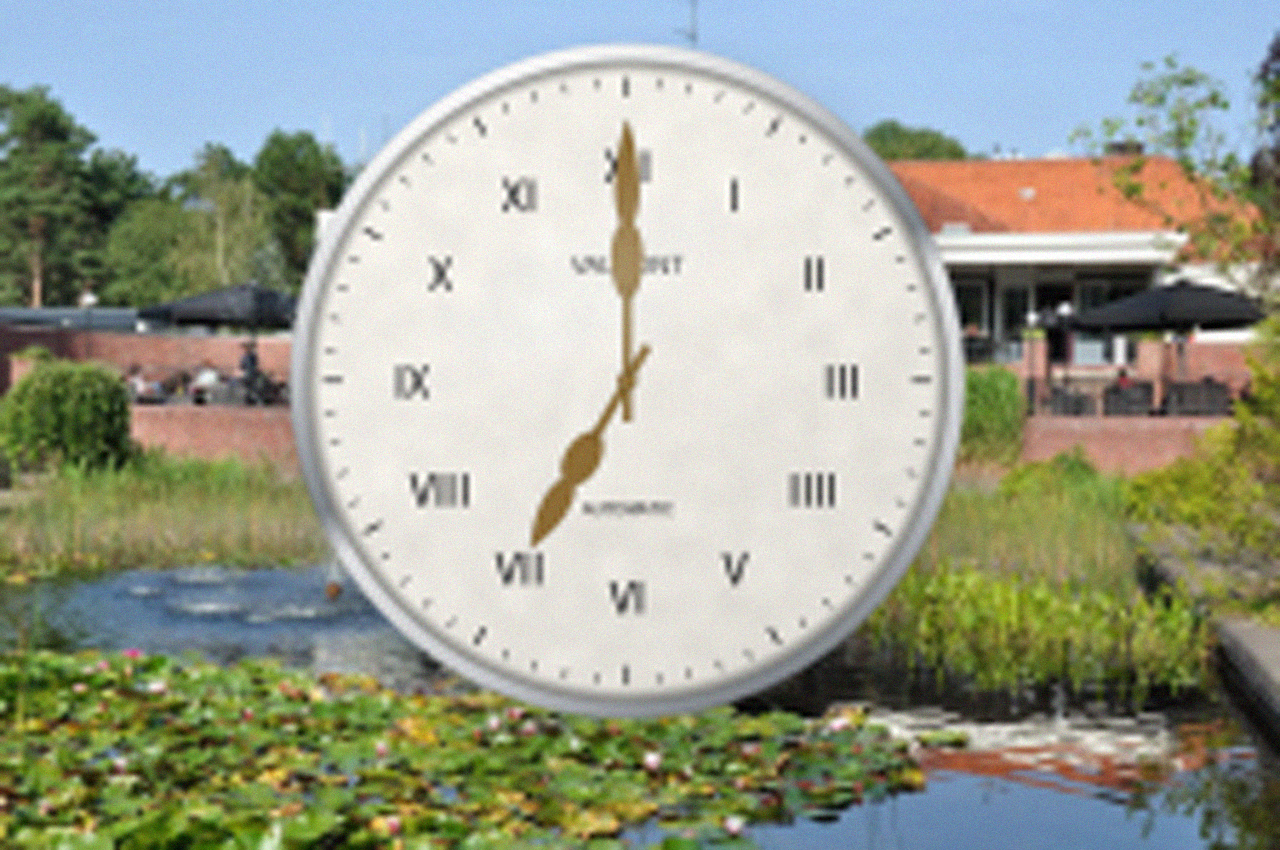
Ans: 7:00
